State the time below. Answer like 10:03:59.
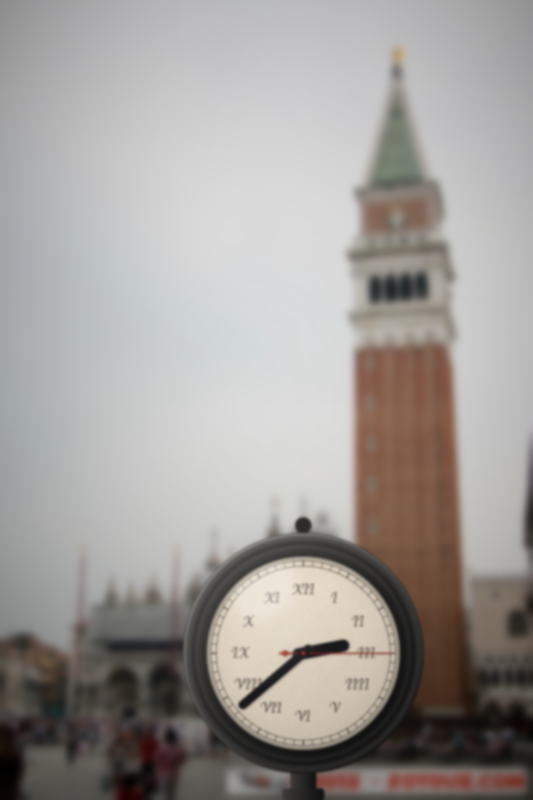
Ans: 2:38:15
